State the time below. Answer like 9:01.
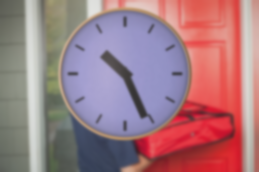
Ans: 10:26
